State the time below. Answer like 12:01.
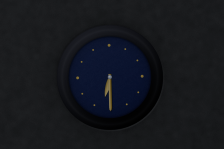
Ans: 6:30
